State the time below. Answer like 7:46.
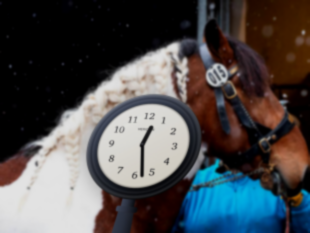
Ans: 12:28
